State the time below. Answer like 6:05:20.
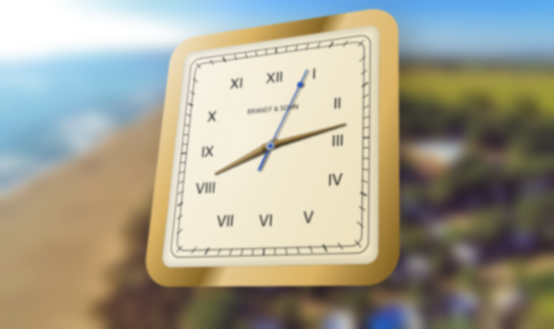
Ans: 8:13:04
